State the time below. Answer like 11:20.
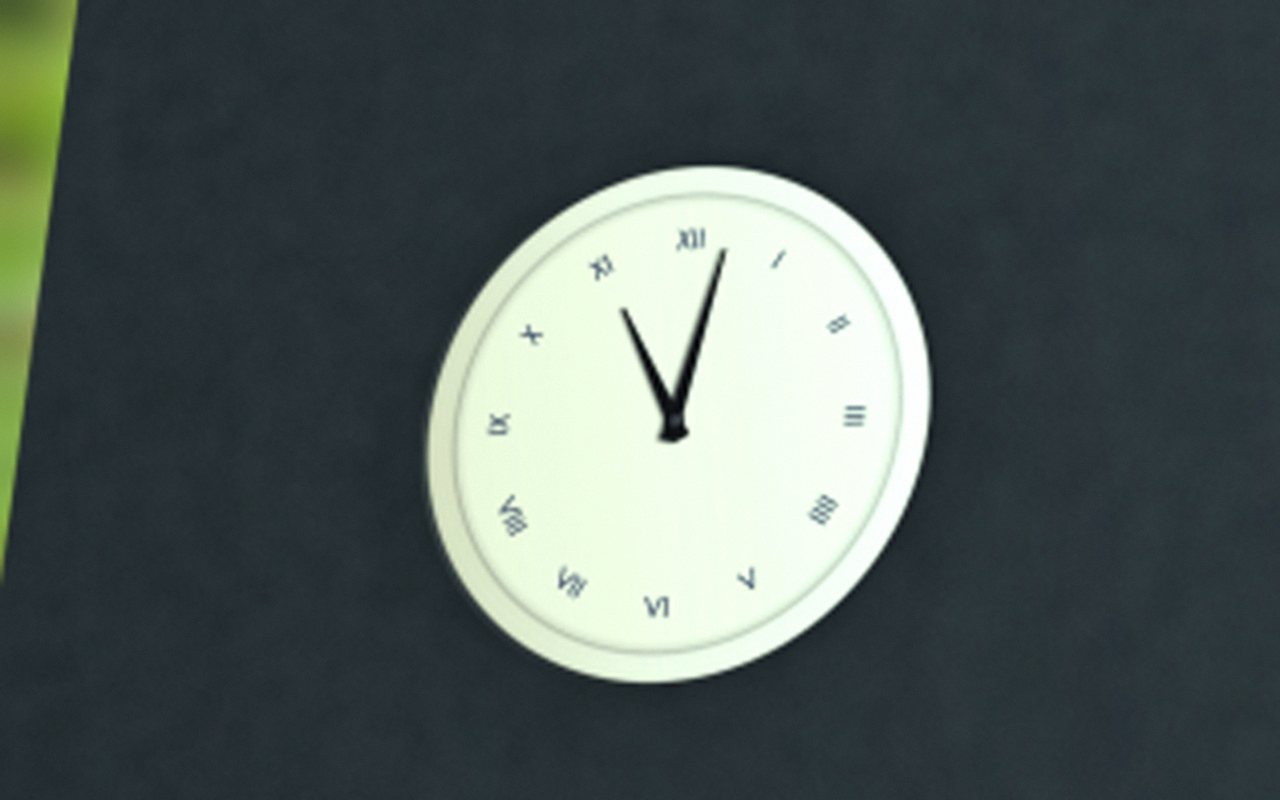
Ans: 11:02
